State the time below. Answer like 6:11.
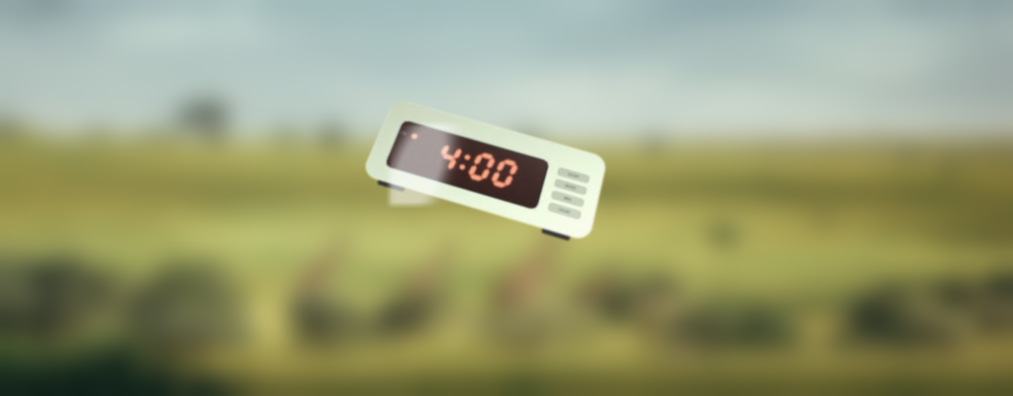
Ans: 4:00
